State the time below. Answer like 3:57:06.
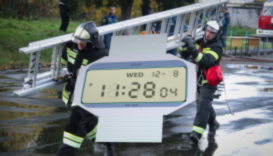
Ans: 11:28:04
